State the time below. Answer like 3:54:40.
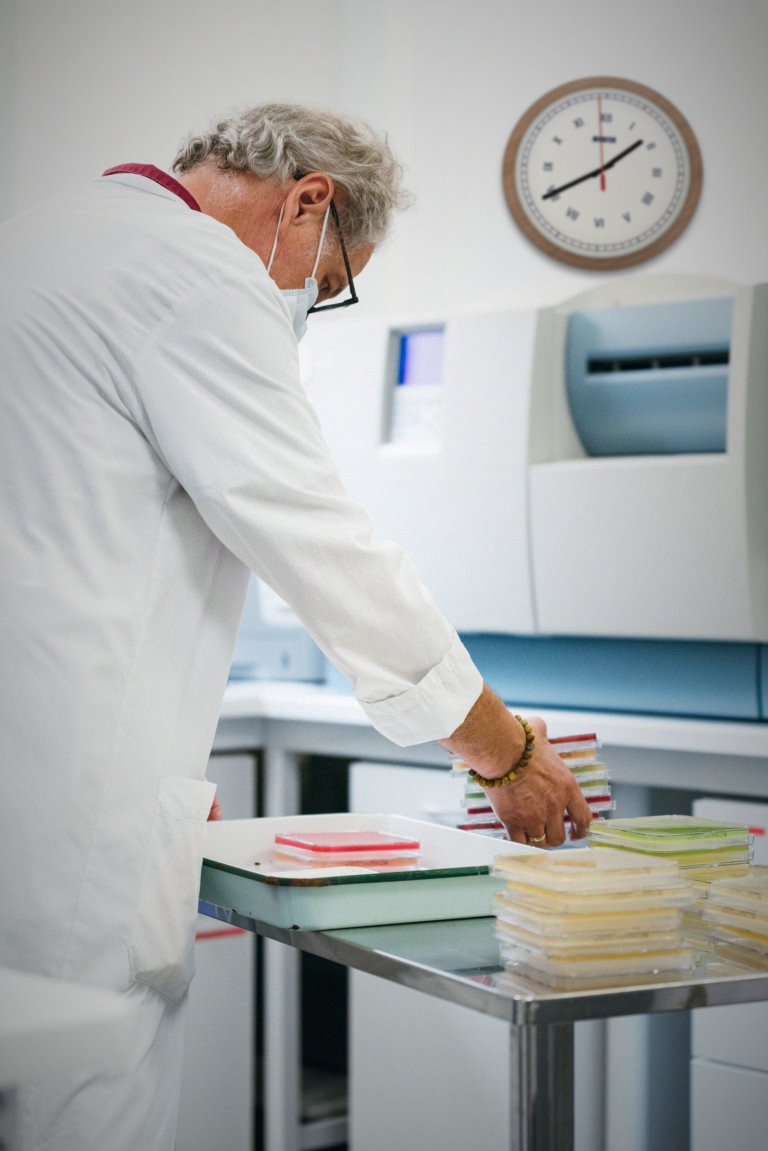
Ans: 1:39:59
